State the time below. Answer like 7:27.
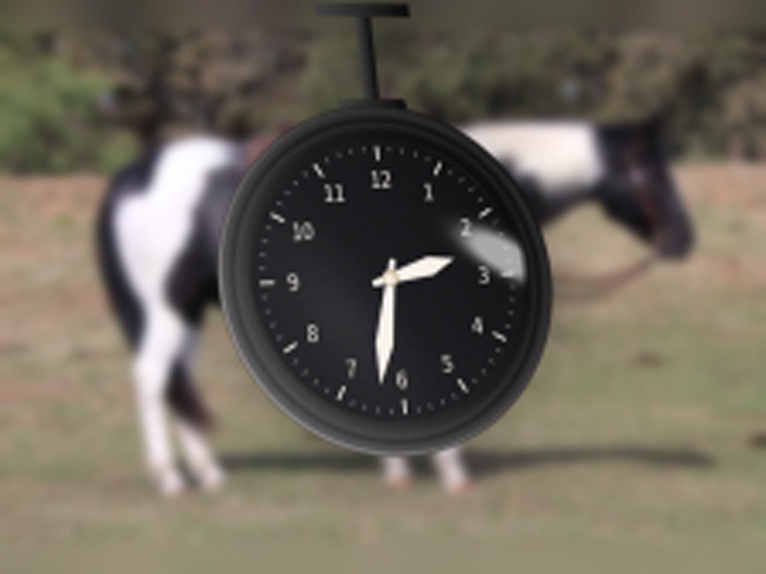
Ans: 2:32
